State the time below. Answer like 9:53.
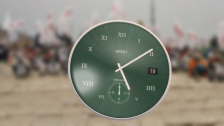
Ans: 5:09
